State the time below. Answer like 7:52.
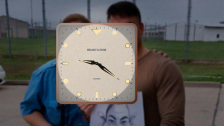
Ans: 9:21
